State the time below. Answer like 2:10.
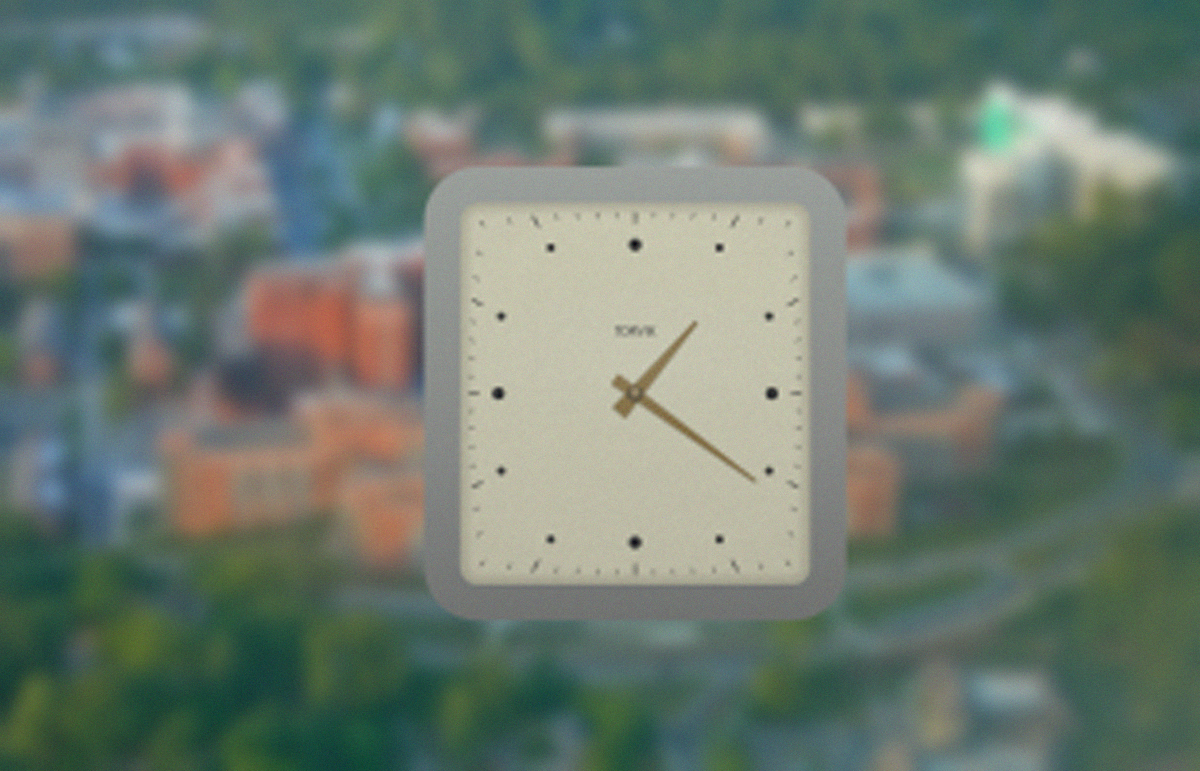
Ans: 1:21
